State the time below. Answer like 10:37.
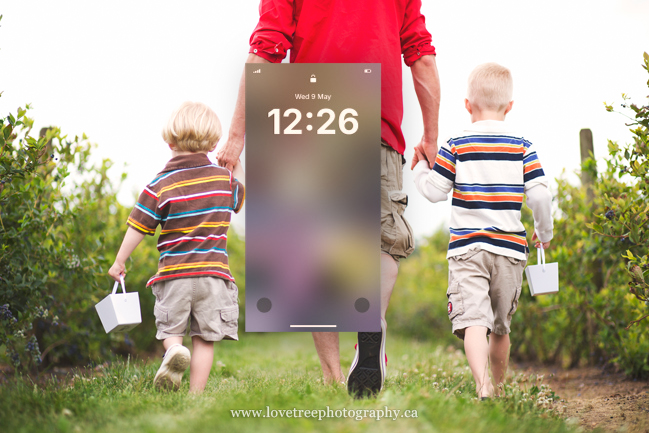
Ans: 12:26
